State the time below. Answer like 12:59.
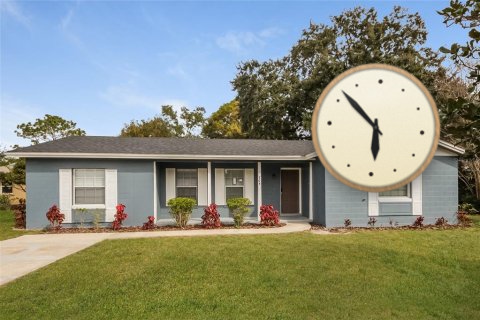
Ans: 5:52
